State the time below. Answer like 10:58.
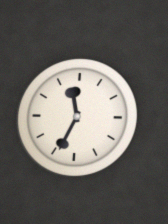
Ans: 11:34
